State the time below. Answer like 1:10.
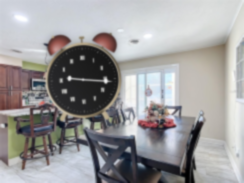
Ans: 9:16
